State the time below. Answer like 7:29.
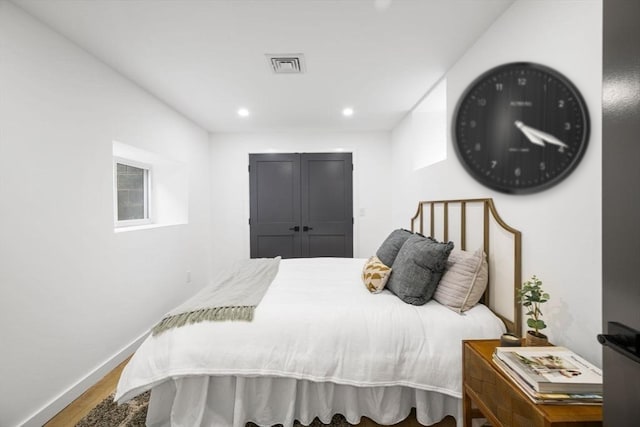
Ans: 4:19
